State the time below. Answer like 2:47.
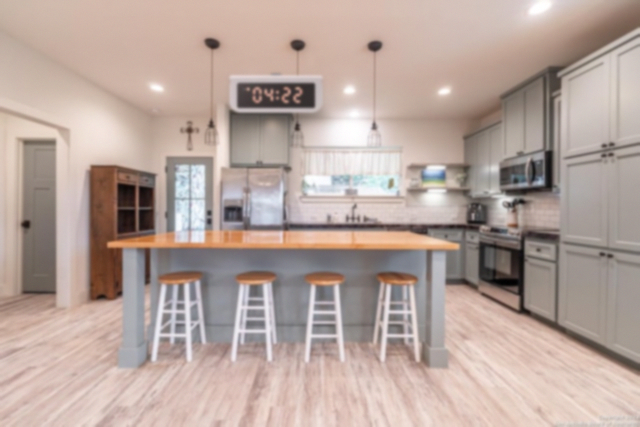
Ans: 4:22
